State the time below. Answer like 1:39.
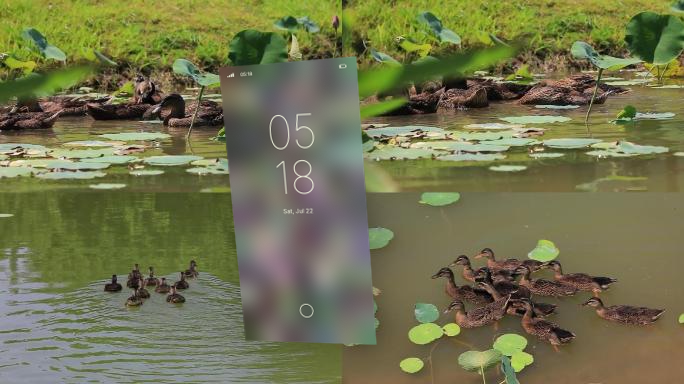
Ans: 5:18
